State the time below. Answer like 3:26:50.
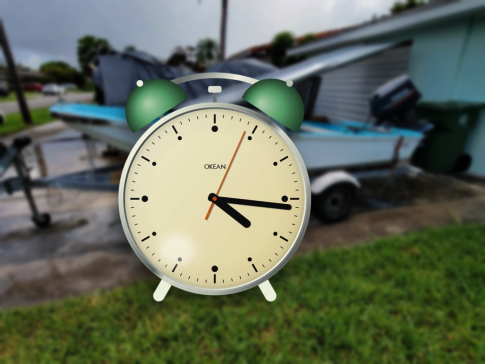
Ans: 4:16:04
